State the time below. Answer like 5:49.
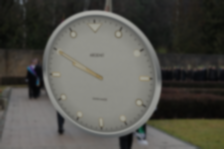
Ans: 9:50
